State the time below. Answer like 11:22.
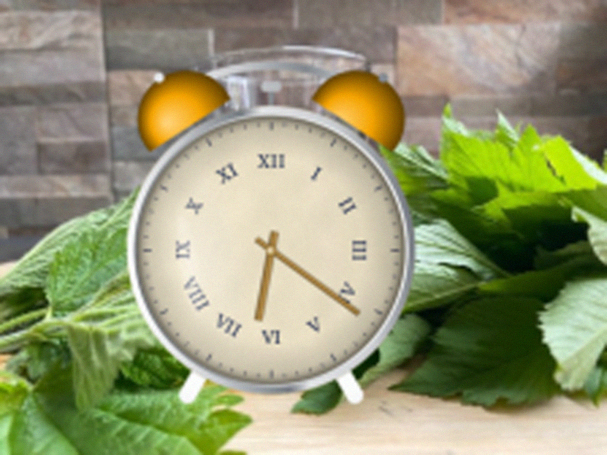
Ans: 6:21
